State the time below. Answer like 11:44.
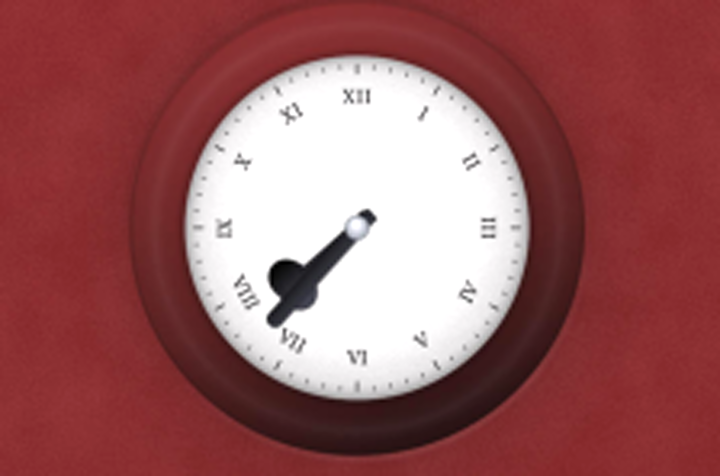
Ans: 7:37
